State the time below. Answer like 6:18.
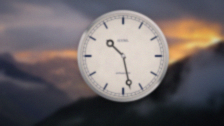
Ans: 10:28
